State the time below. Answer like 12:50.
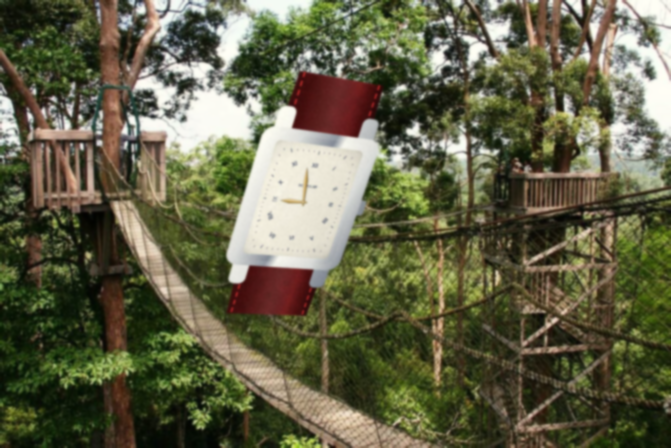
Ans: 8:58
